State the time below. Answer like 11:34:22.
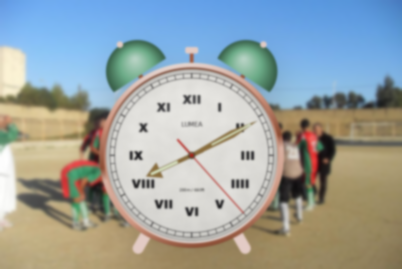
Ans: 8:10:23
